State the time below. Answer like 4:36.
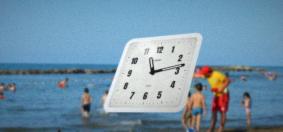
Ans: 11:13
